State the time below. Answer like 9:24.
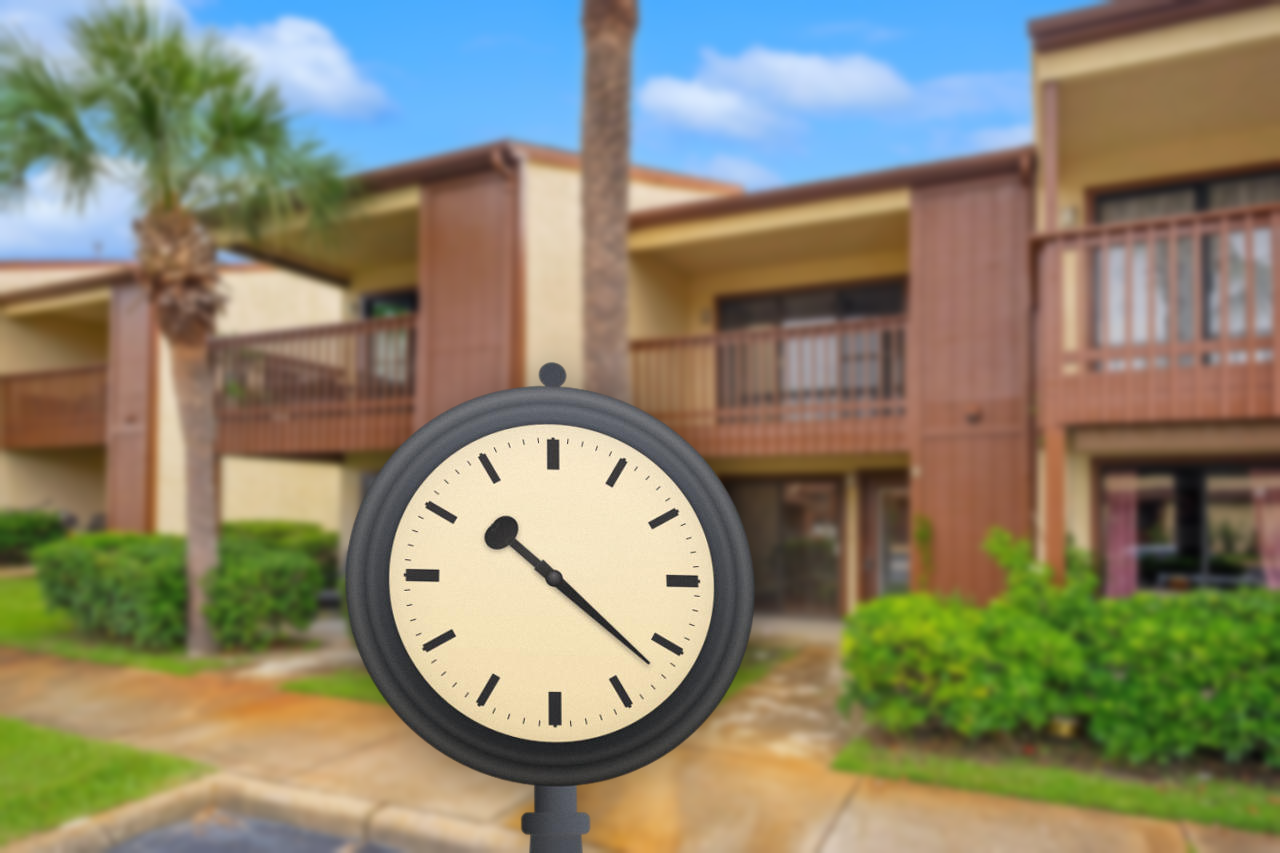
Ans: 10:22
